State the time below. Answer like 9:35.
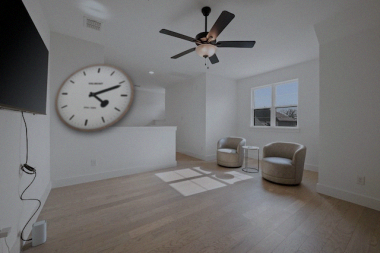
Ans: 4:11
